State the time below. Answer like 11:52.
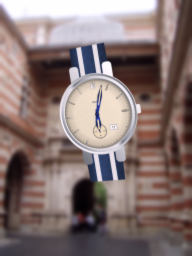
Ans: 6:03
